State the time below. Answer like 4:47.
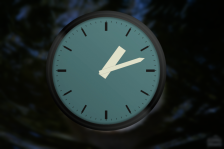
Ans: 1:12
